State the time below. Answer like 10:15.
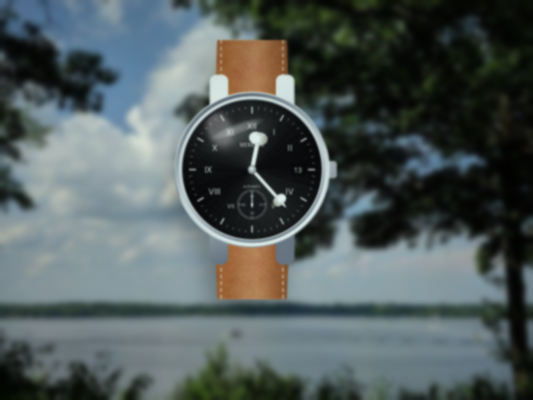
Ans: 12:23
